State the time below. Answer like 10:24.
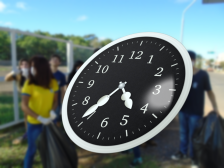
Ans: 4:36
